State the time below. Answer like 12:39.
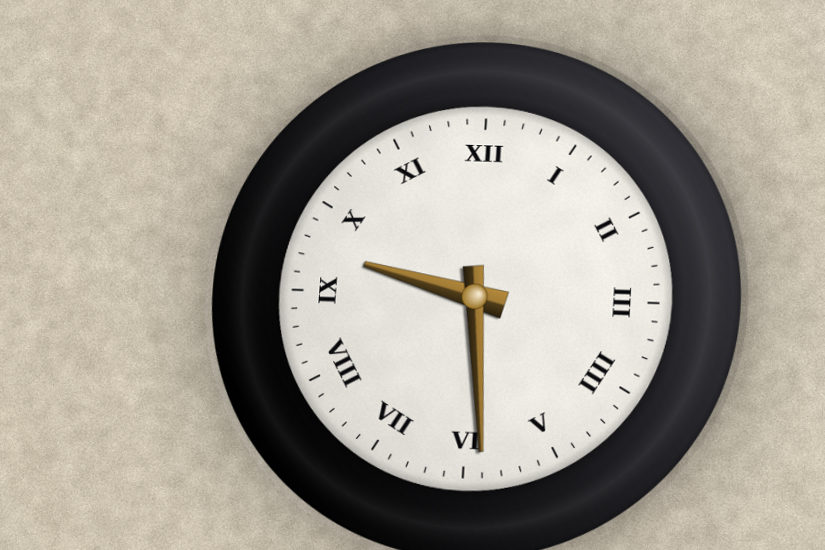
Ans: 9:29
